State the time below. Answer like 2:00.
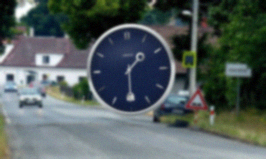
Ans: 1:30
